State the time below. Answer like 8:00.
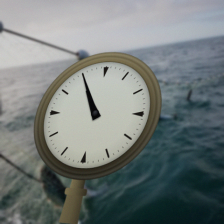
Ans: 10:55
